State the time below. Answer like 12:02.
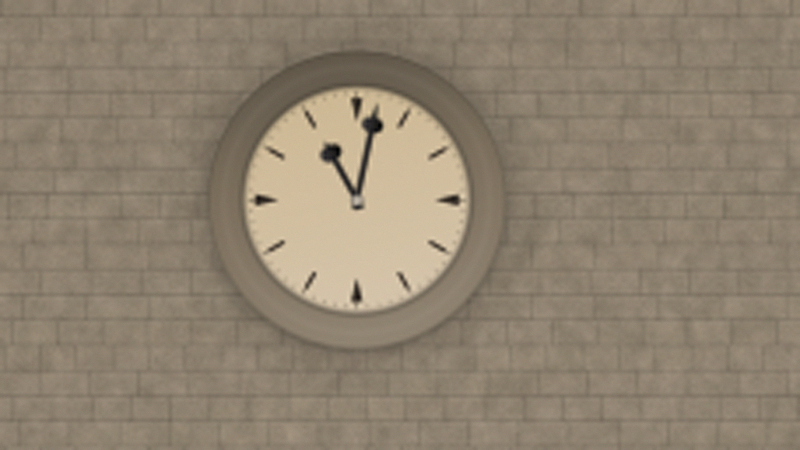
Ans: 11:02
